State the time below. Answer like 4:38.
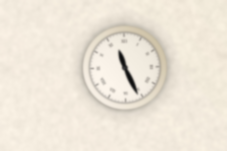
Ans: 11:26
